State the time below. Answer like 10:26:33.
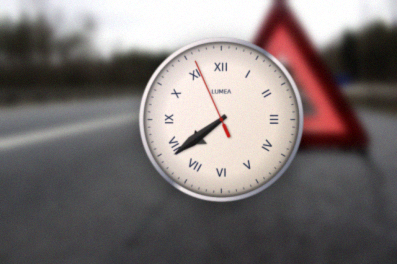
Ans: 7:38:56
